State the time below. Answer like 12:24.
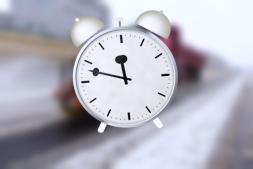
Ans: 11:48
